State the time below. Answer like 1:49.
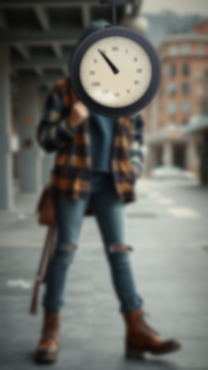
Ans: 10:54
